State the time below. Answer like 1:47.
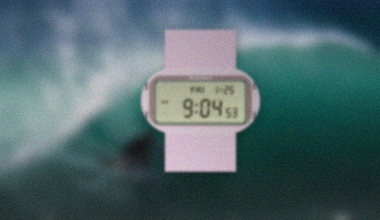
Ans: 9:04
